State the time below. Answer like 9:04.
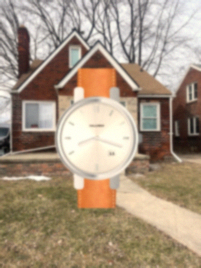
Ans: 8:18
